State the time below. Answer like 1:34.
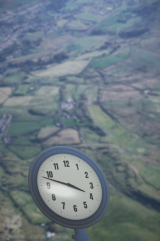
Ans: 3:48
